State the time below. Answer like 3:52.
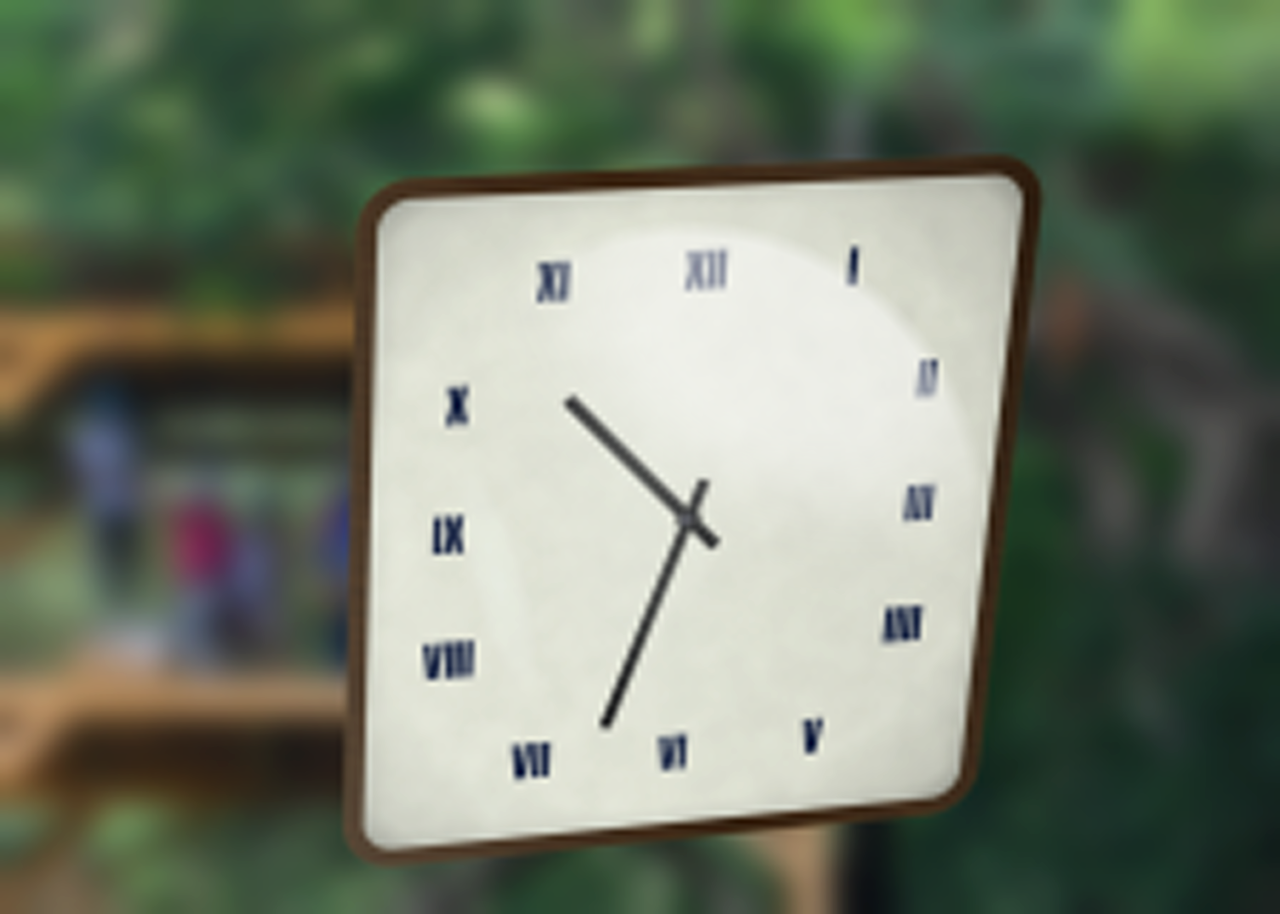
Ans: 10:33
